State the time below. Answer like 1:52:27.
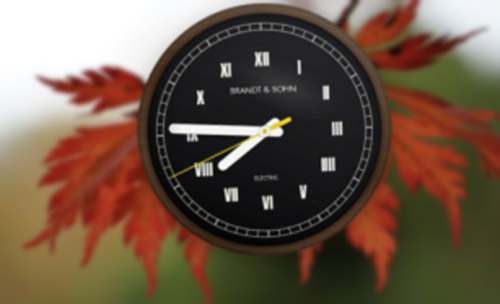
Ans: 7:45:41
